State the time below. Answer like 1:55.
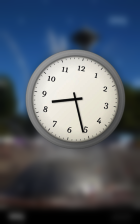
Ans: 8:26
